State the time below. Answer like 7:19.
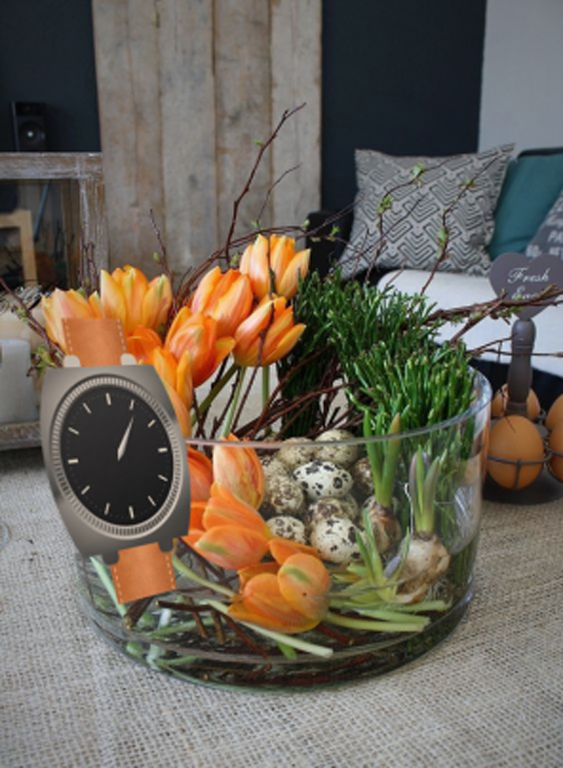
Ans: 1:06
